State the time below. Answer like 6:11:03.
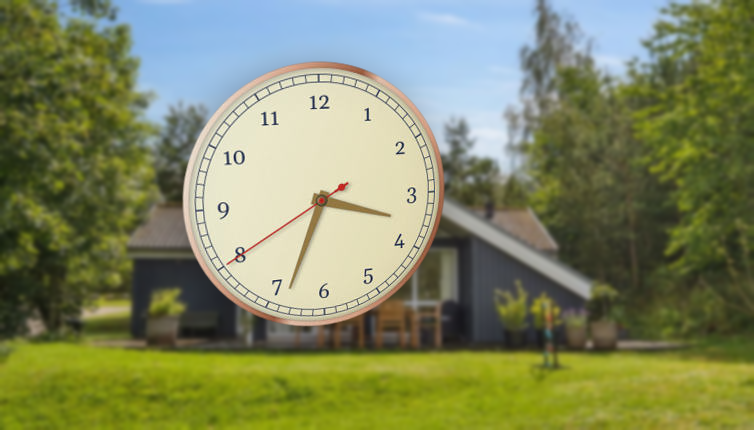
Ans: 3:33:40
